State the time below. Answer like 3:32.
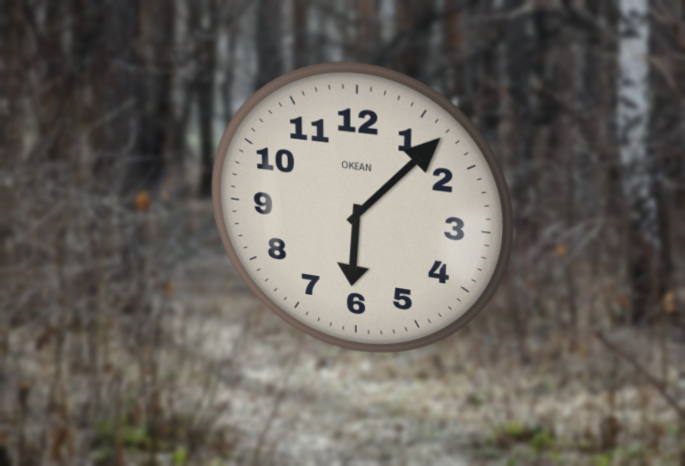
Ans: 6:07
